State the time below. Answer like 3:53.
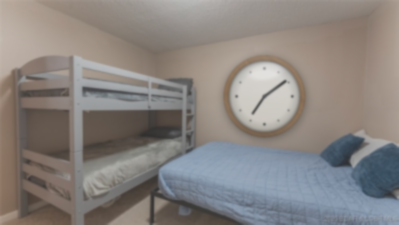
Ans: 7:09
